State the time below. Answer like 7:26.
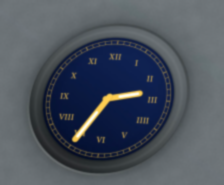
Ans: 2:35
